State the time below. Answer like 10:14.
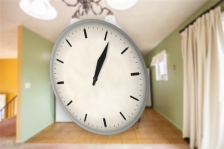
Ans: 1:06
